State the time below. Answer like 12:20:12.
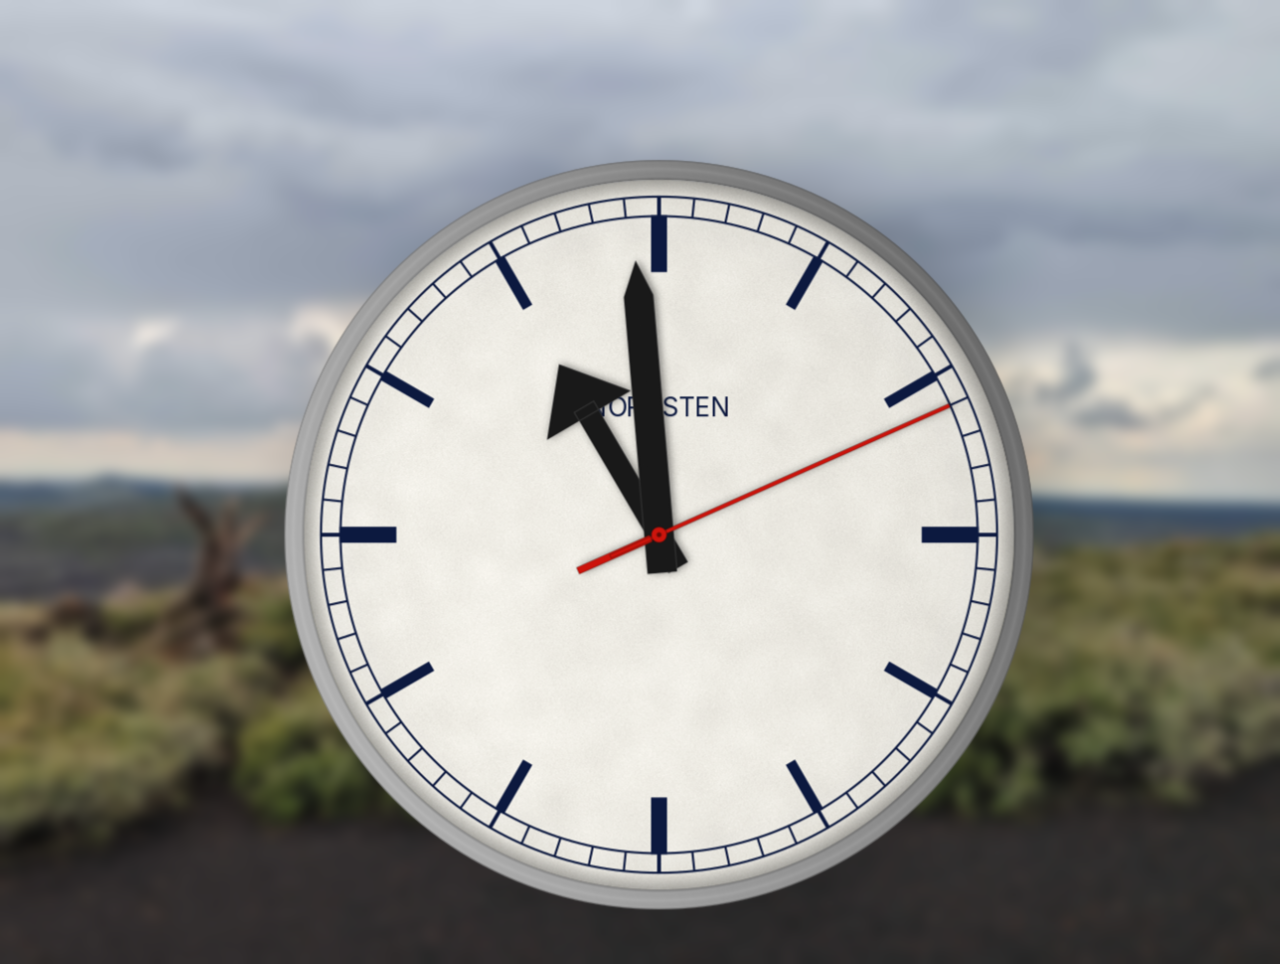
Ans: 10:59:11
